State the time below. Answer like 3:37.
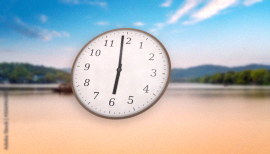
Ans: 5:59
